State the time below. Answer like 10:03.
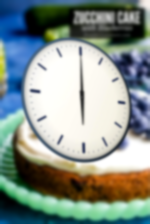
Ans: 6:00
